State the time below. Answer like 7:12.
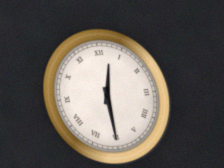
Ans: 12:30
